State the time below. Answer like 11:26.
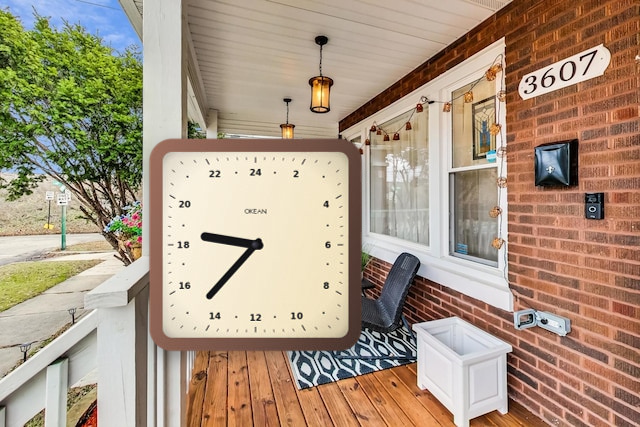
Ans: 18:37
